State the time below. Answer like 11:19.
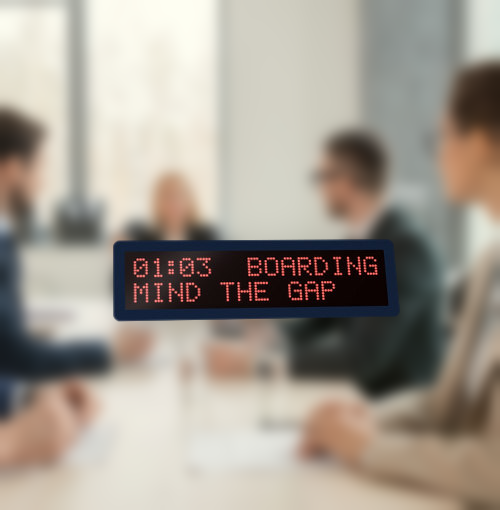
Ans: 1:03
